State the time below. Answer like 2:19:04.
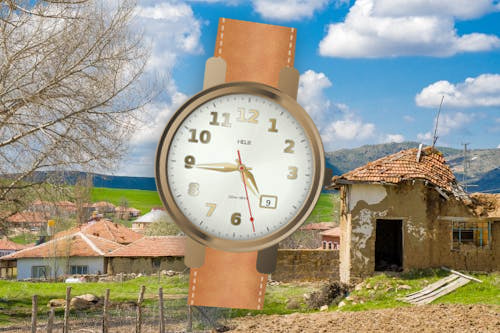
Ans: 4:44:27
